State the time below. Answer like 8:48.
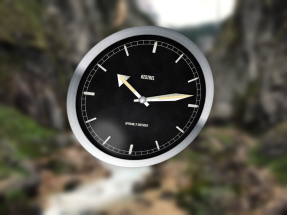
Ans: 10:13
